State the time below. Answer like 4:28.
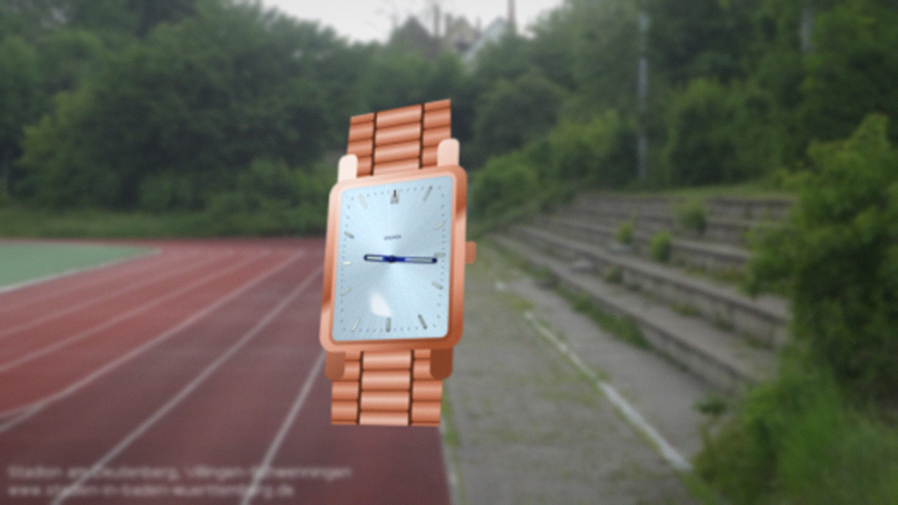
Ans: 9:16
